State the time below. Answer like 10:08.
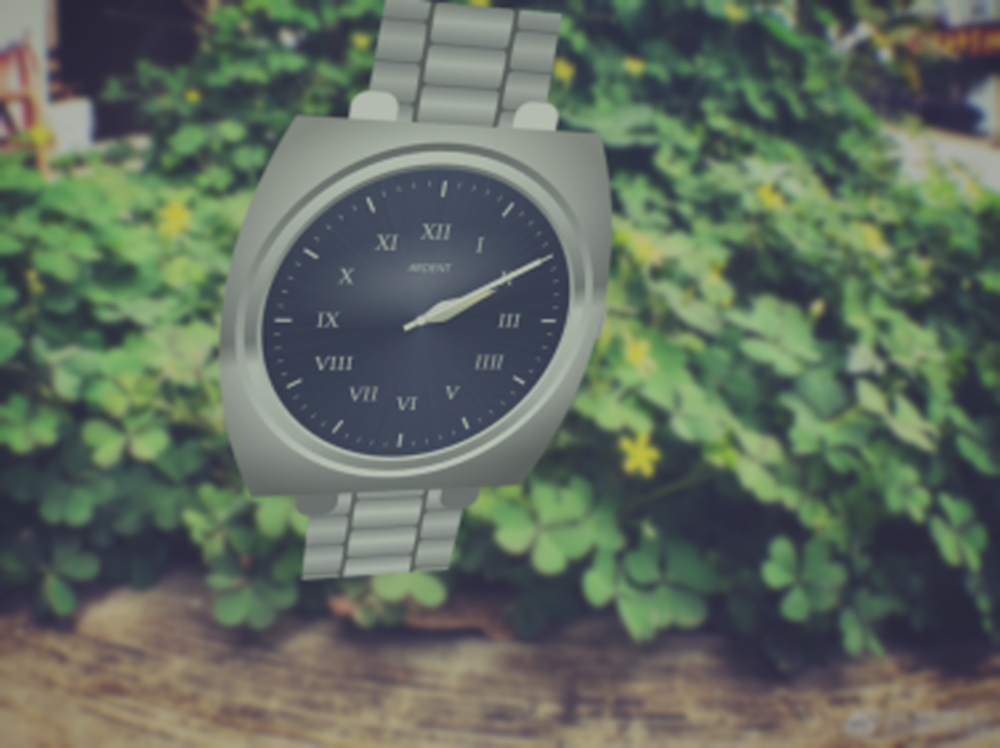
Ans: 2:10
